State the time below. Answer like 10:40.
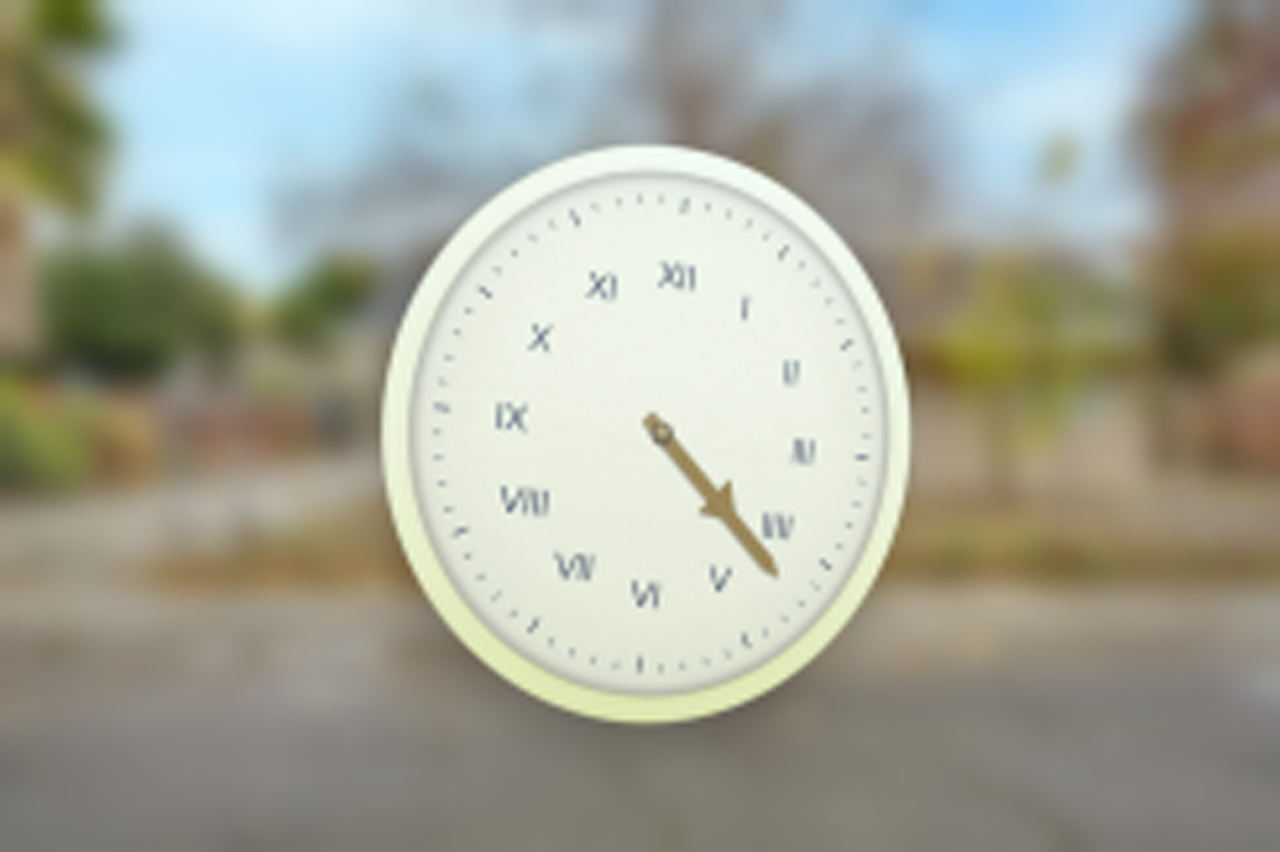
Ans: 4:22
